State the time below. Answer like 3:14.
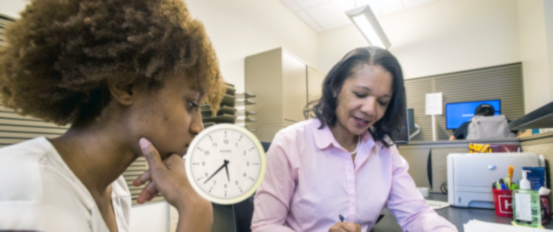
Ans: 5:38
